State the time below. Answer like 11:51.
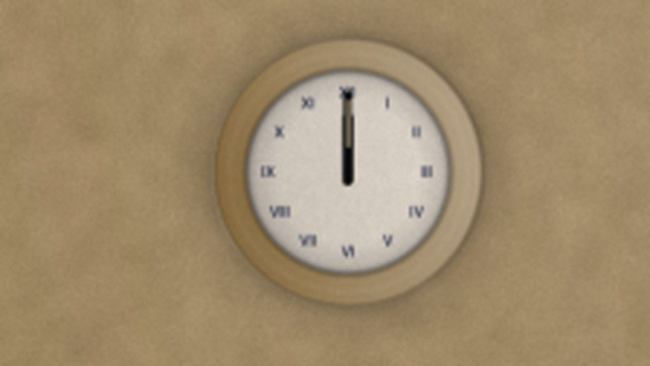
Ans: 12:00
